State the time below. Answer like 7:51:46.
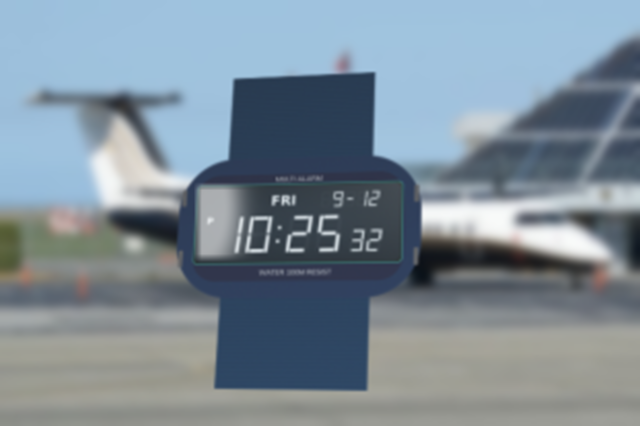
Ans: 10:25:32
